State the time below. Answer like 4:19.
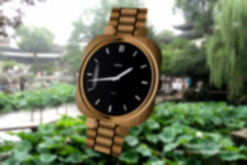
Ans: 1:43
